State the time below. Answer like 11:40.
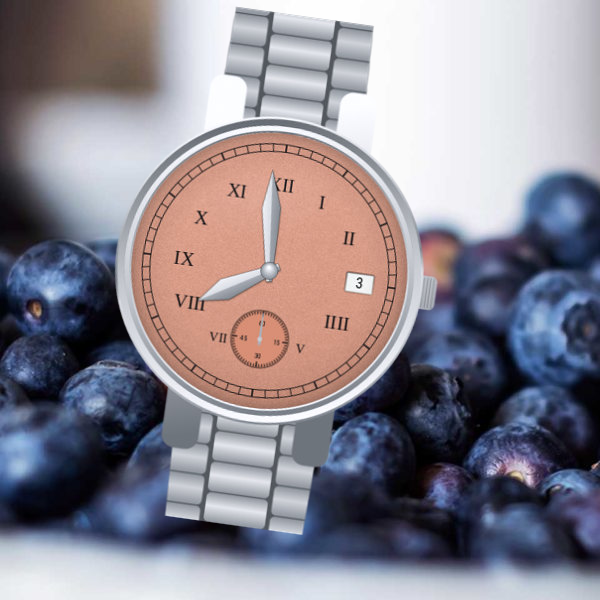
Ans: 7:59
